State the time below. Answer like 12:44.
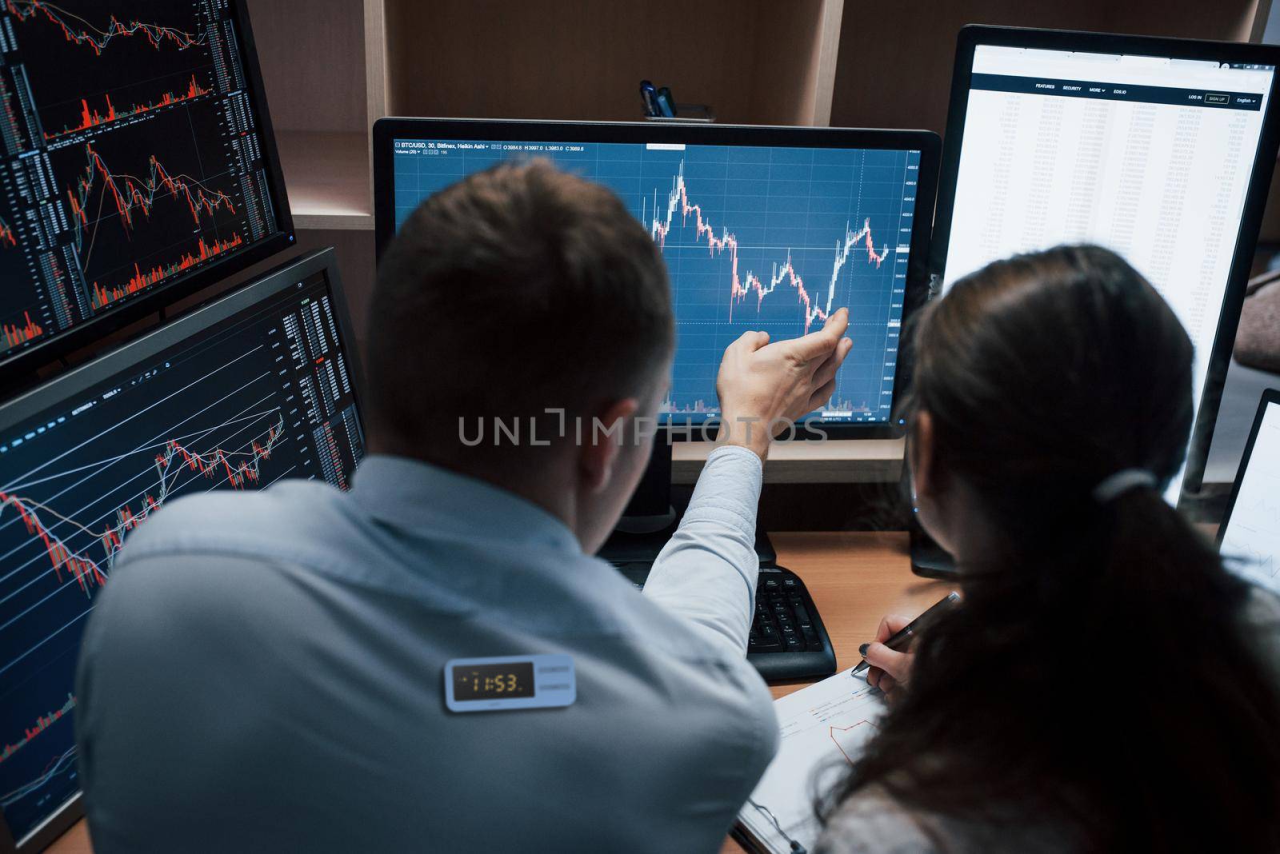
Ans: 11:53
